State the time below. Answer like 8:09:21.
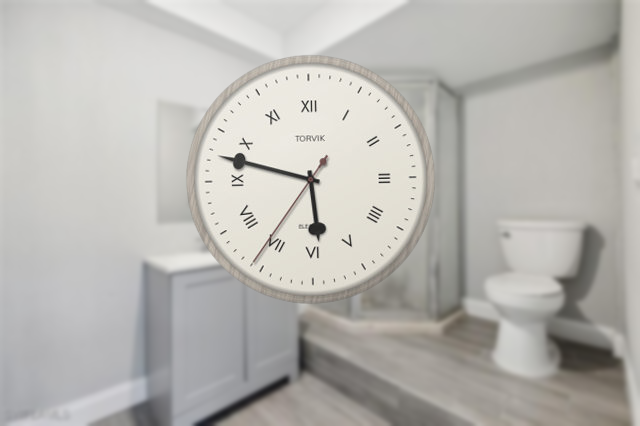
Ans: 5:47:36
